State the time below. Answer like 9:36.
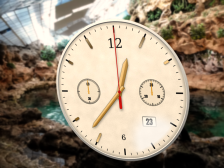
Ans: 12:37
